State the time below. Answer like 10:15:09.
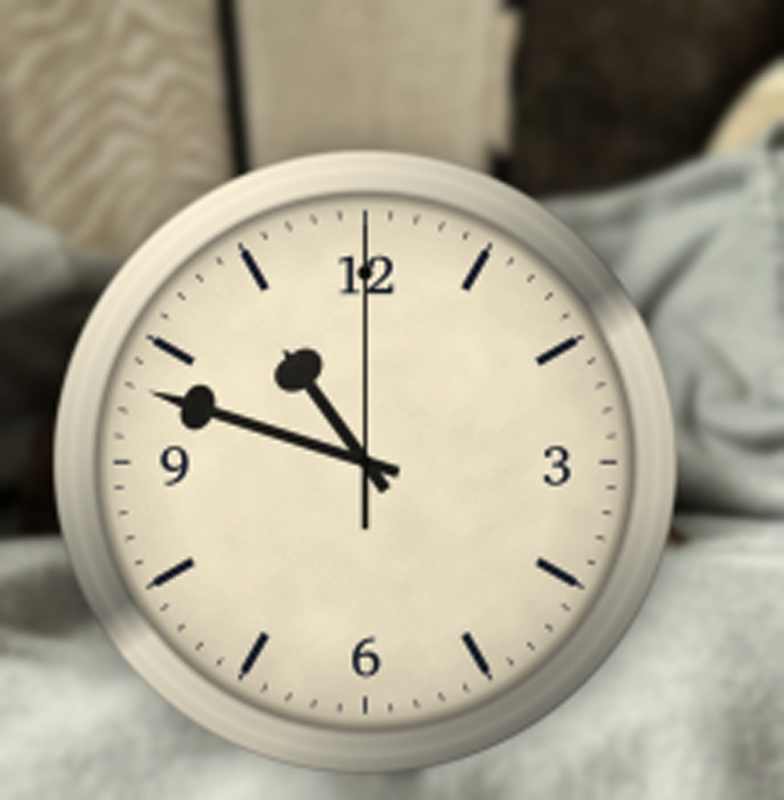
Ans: 10:48:00
